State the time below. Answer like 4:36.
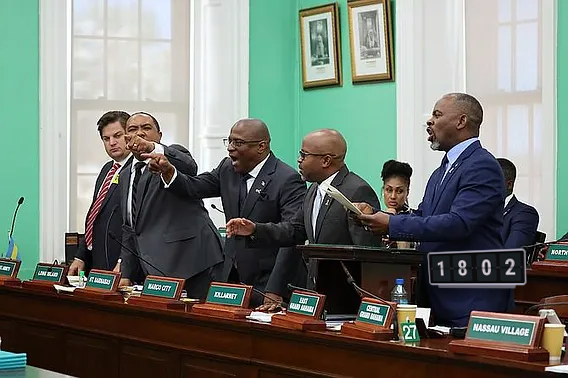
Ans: 18:02
